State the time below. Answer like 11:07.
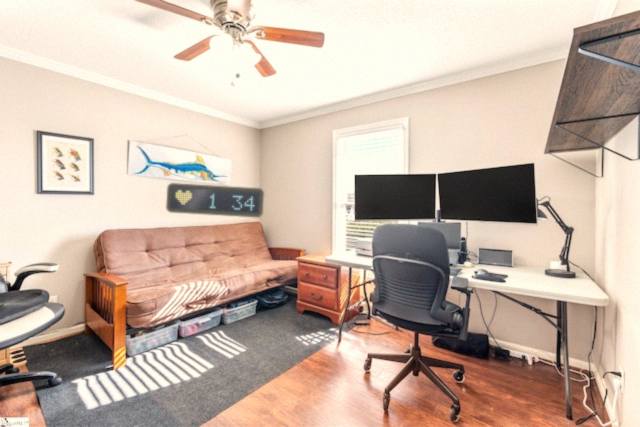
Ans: 1:34
